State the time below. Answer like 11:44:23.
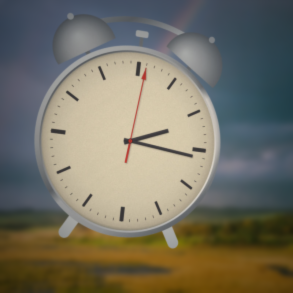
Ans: 2:16:01
